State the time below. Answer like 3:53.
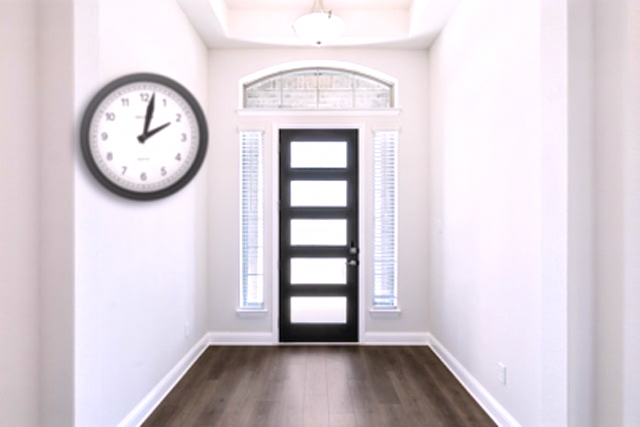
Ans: 2:02
